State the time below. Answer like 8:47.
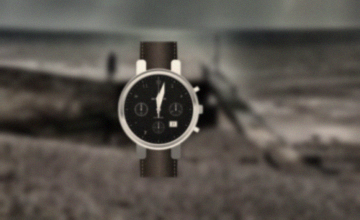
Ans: 12:02
